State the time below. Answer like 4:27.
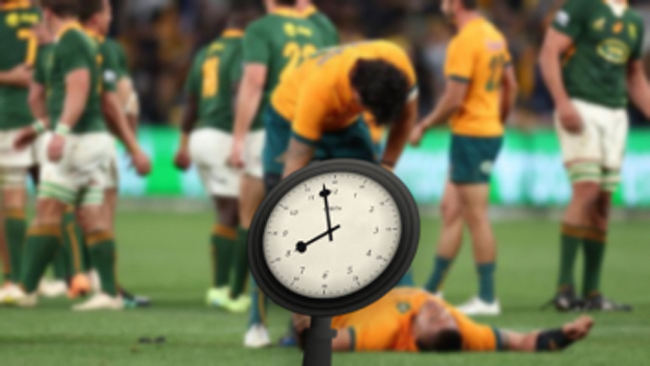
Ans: 7:58
